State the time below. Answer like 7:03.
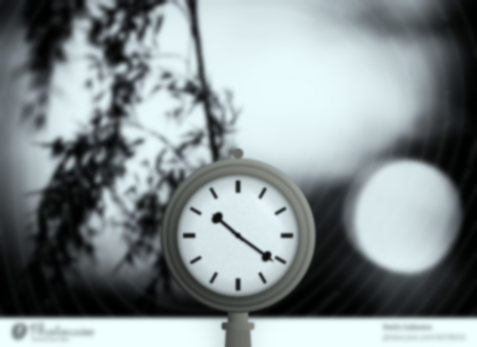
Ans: 10:21
